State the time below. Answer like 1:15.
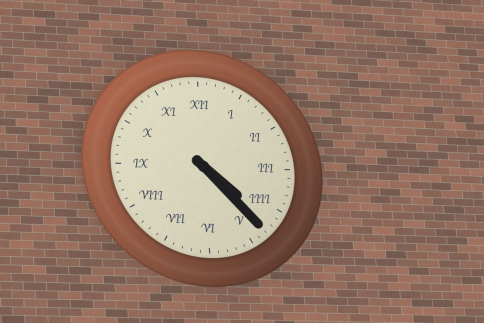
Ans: 4:23
